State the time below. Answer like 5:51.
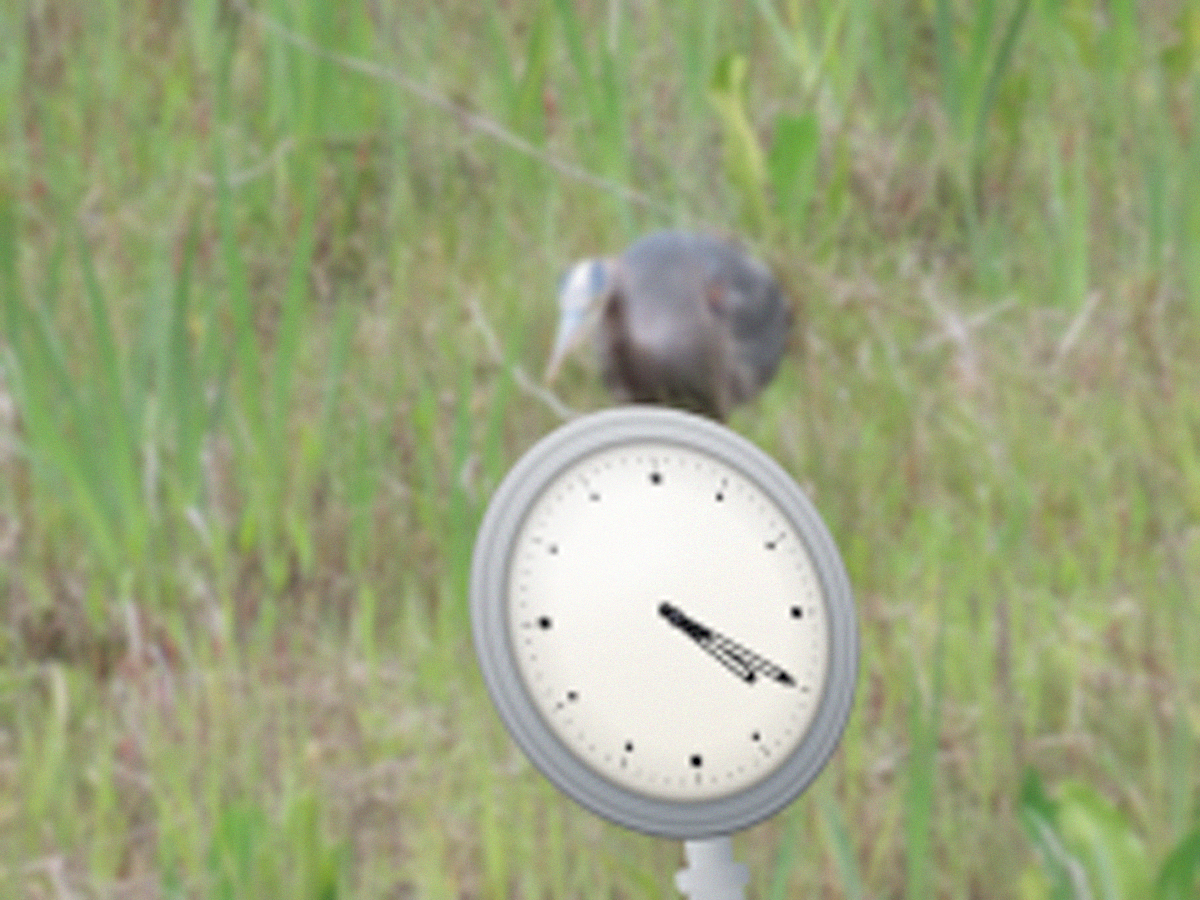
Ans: 4:20
